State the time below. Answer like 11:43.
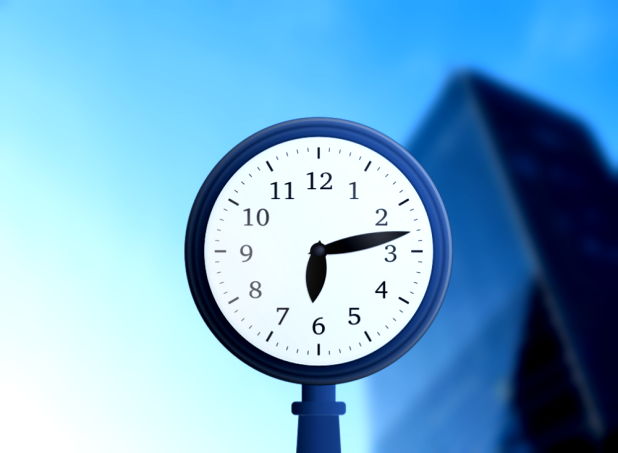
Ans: 6:13
